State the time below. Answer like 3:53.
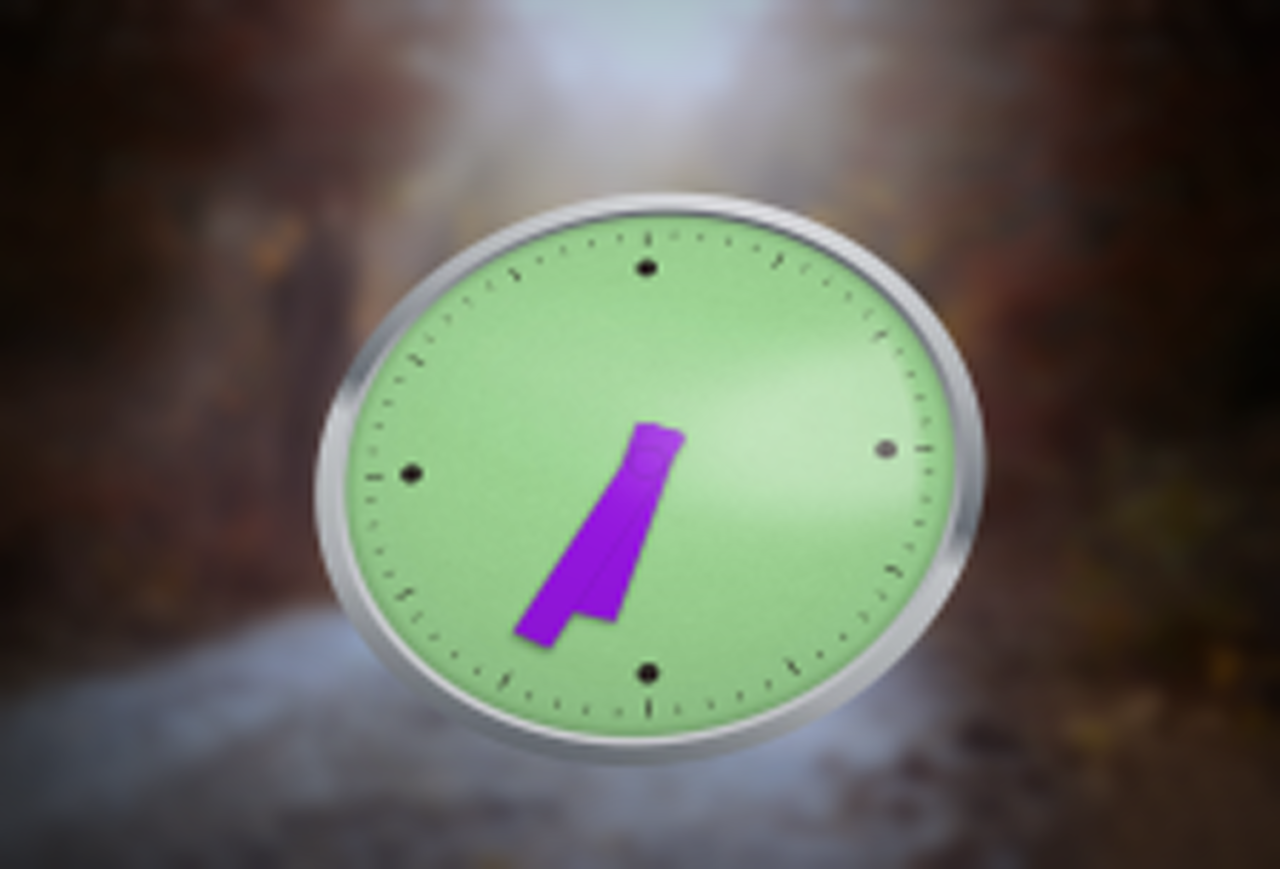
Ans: 6:35
